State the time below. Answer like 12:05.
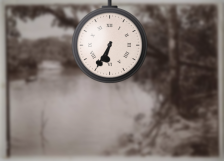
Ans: 6:35
